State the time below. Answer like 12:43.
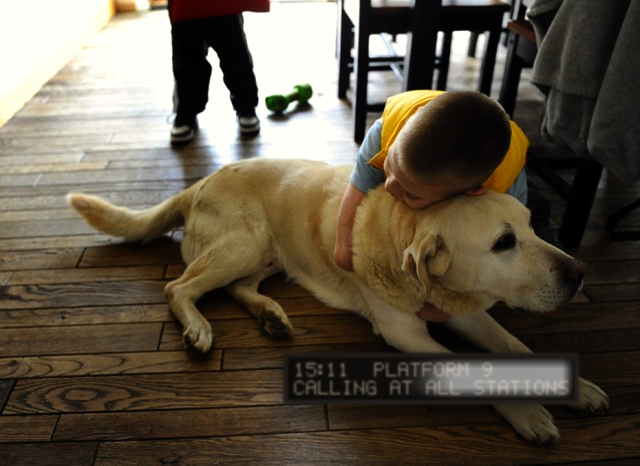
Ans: 15:11
